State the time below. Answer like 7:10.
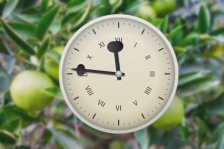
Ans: 11:46
